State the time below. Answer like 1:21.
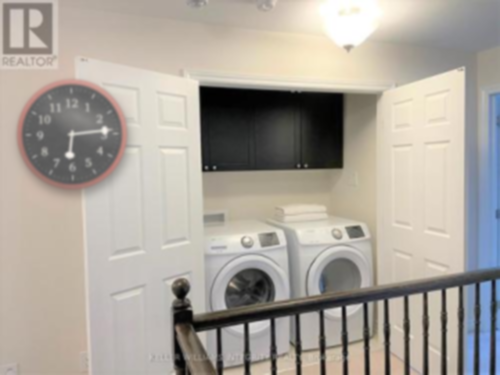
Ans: 6:14
